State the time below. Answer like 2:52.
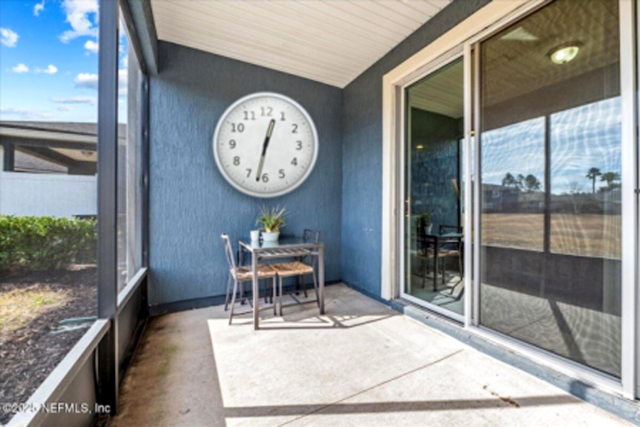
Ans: 12:32
